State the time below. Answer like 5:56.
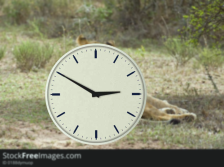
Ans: 2:50
